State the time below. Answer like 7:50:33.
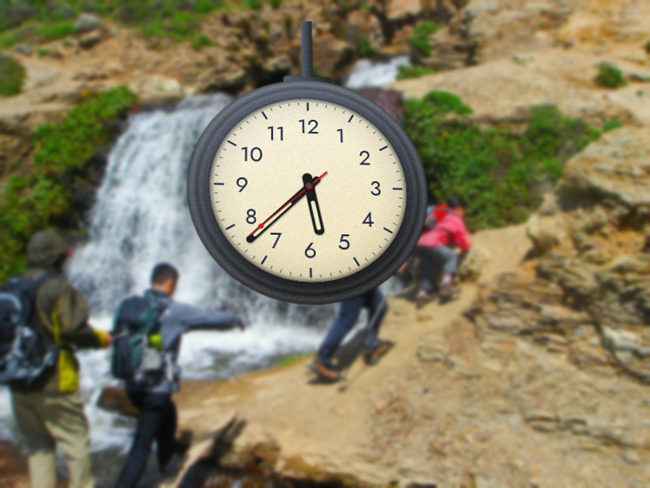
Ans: 5:37:38
